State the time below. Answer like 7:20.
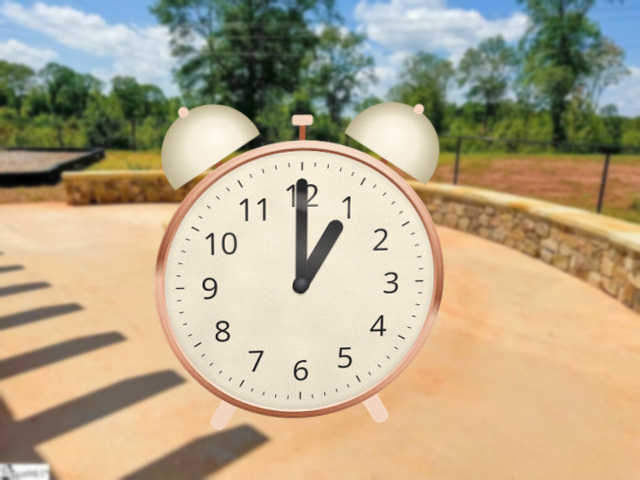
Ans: 1:00
